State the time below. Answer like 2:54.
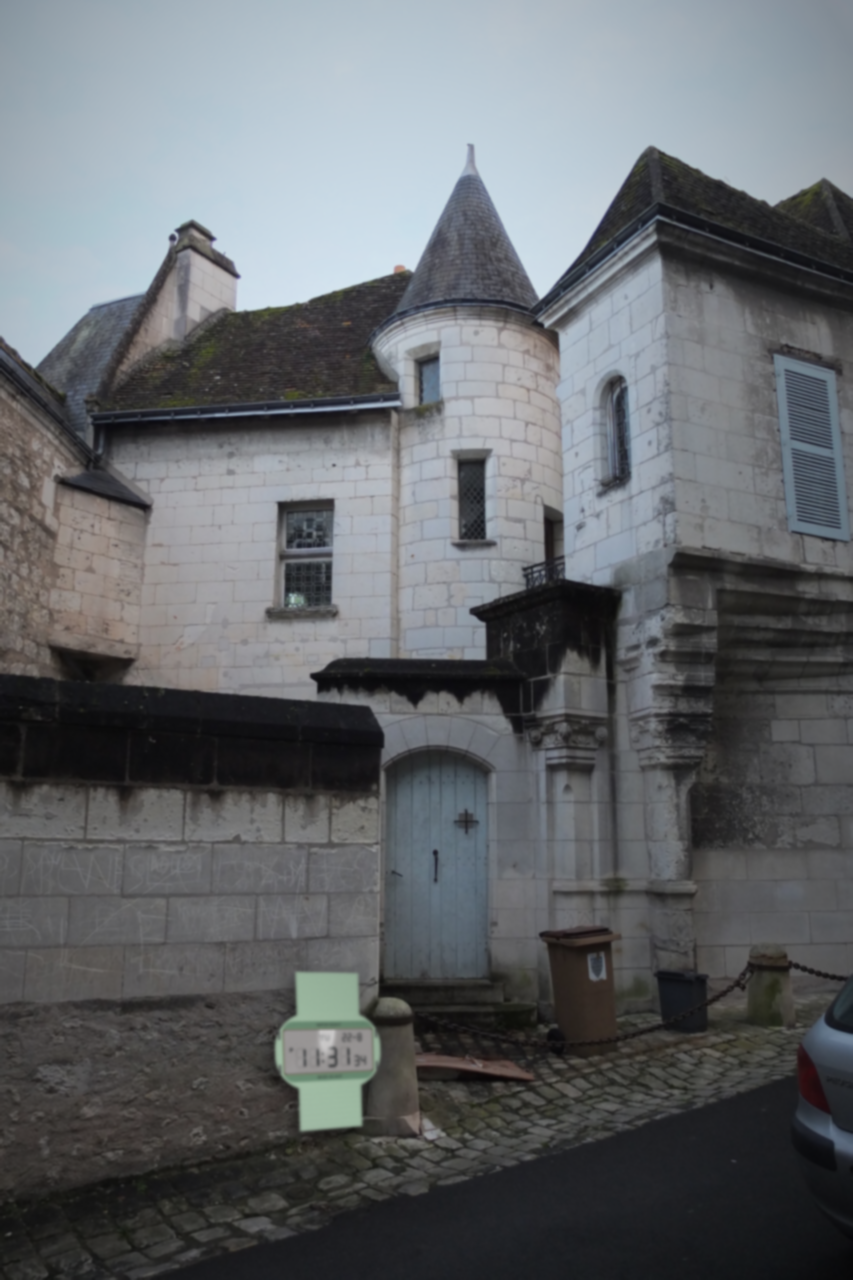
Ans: 11:31
